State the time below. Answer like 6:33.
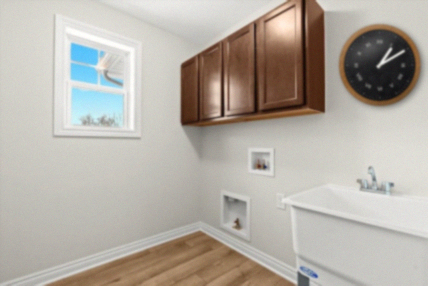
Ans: 1:10
